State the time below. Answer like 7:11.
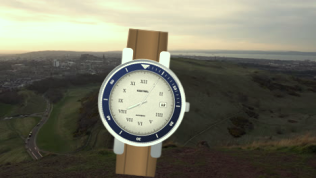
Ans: 8:05
